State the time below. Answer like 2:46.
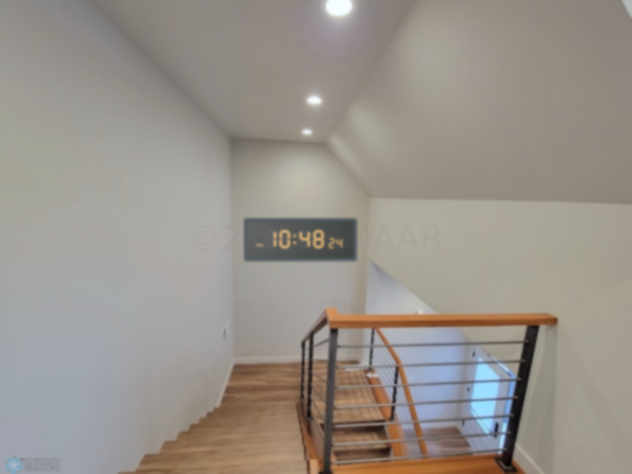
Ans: 10:48
